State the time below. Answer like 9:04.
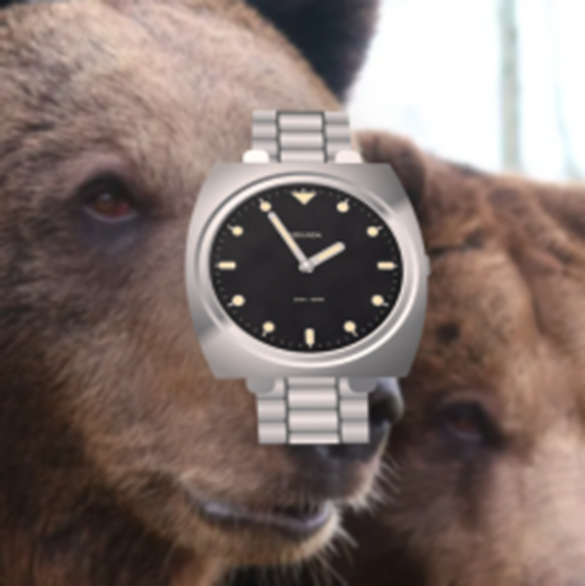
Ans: 1:55
